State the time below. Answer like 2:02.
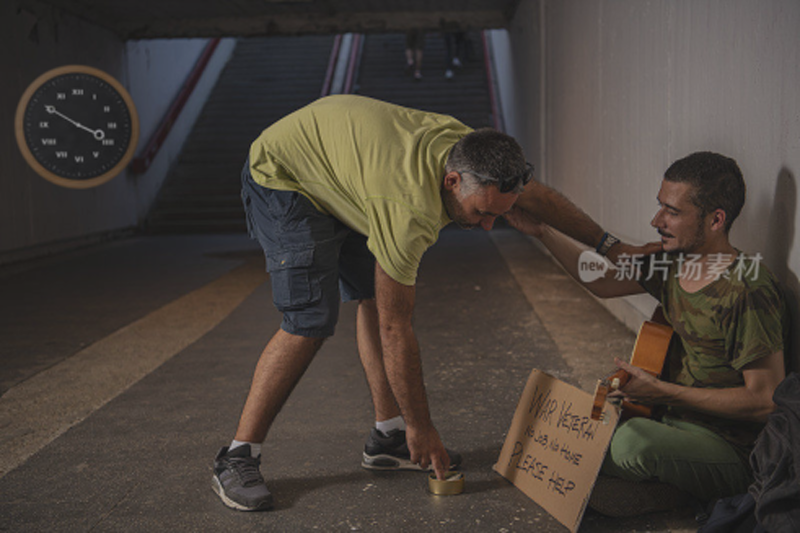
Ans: 3:50
